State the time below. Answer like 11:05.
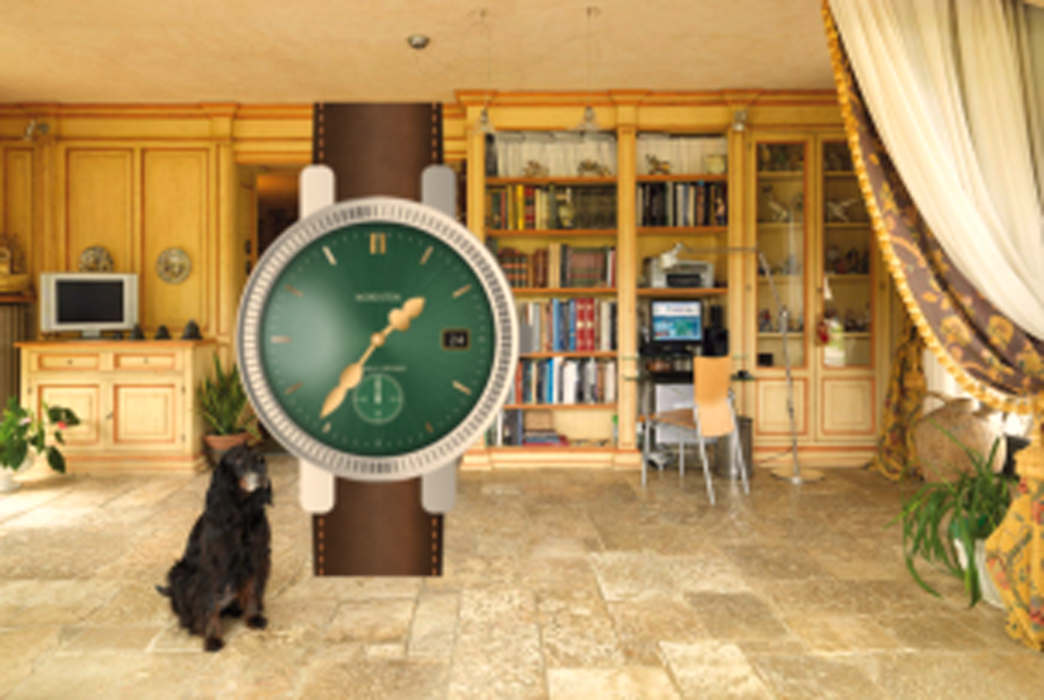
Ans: 1:36
